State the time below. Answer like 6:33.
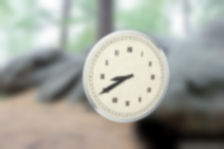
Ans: 8:40
